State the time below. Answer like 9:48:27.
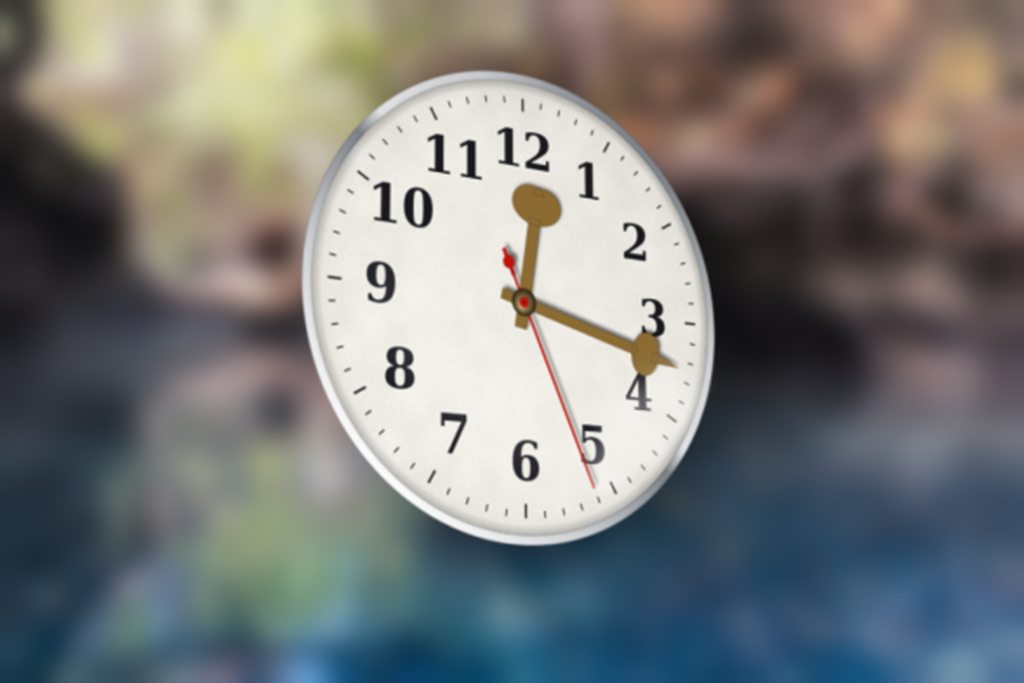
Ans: 12:17:26
